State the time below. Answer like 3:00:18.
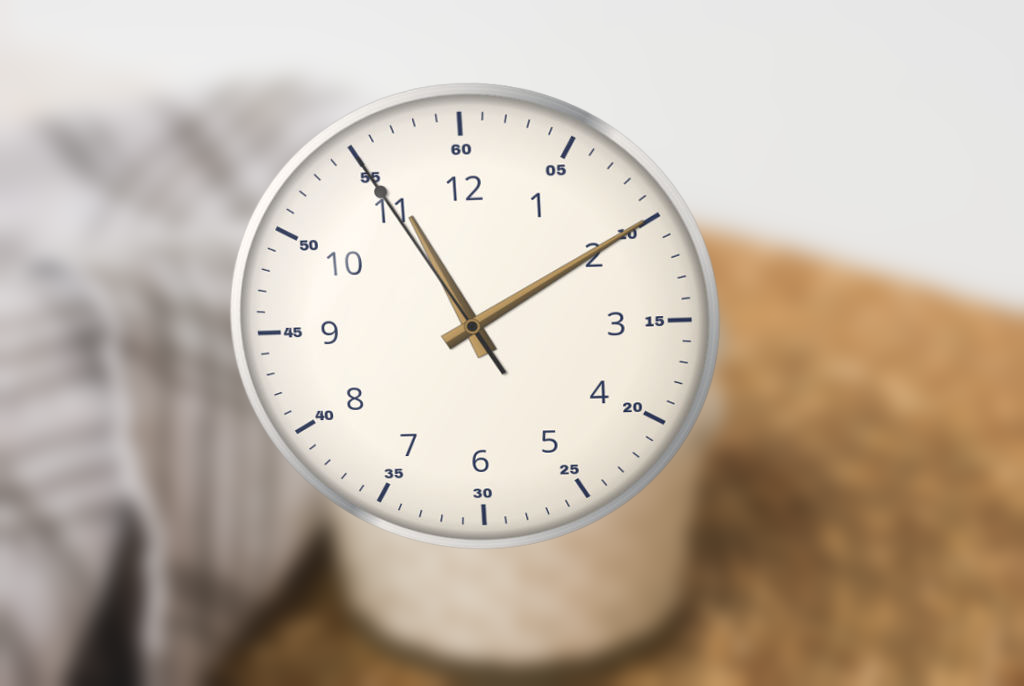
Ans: 11:09:55
